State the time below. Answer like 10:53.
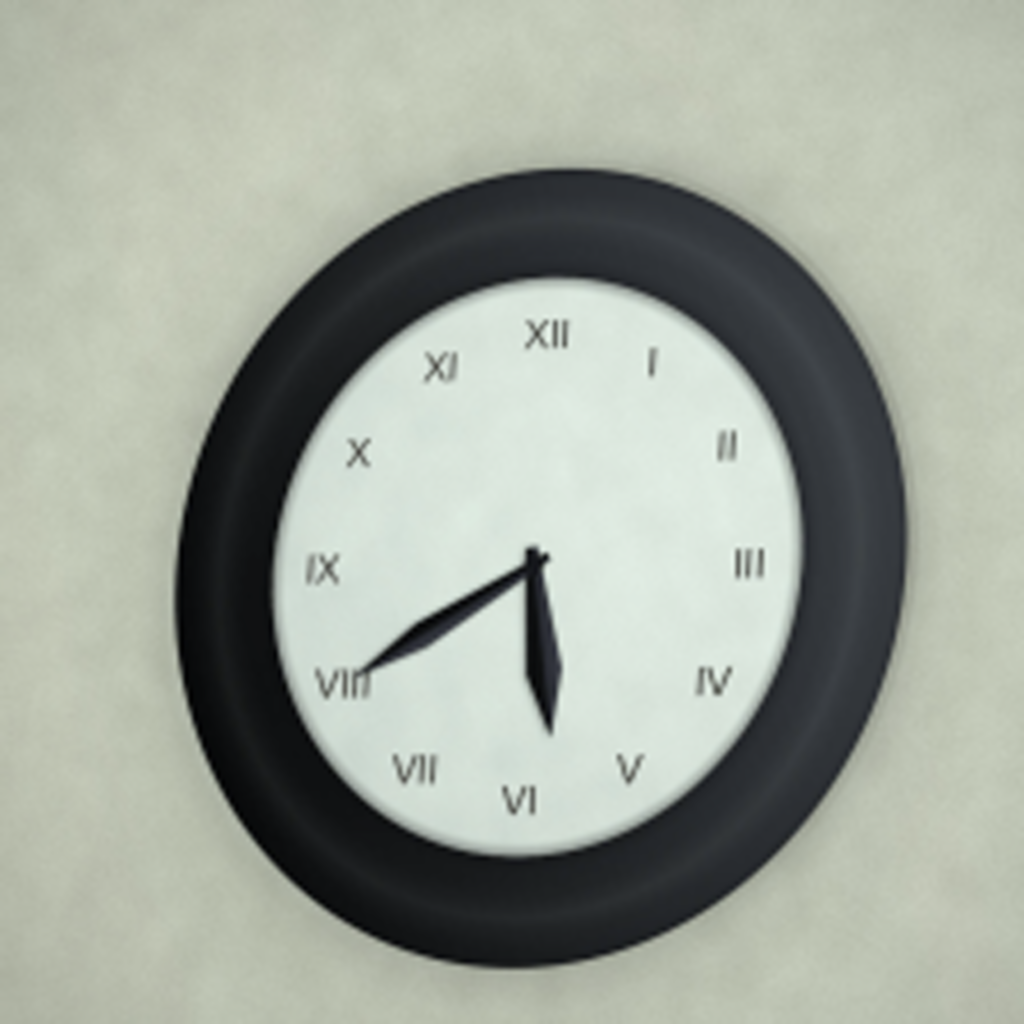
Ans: 5:40
